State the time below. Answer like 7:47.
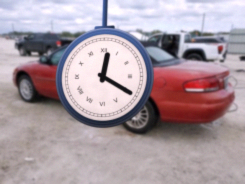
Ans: 12:20
